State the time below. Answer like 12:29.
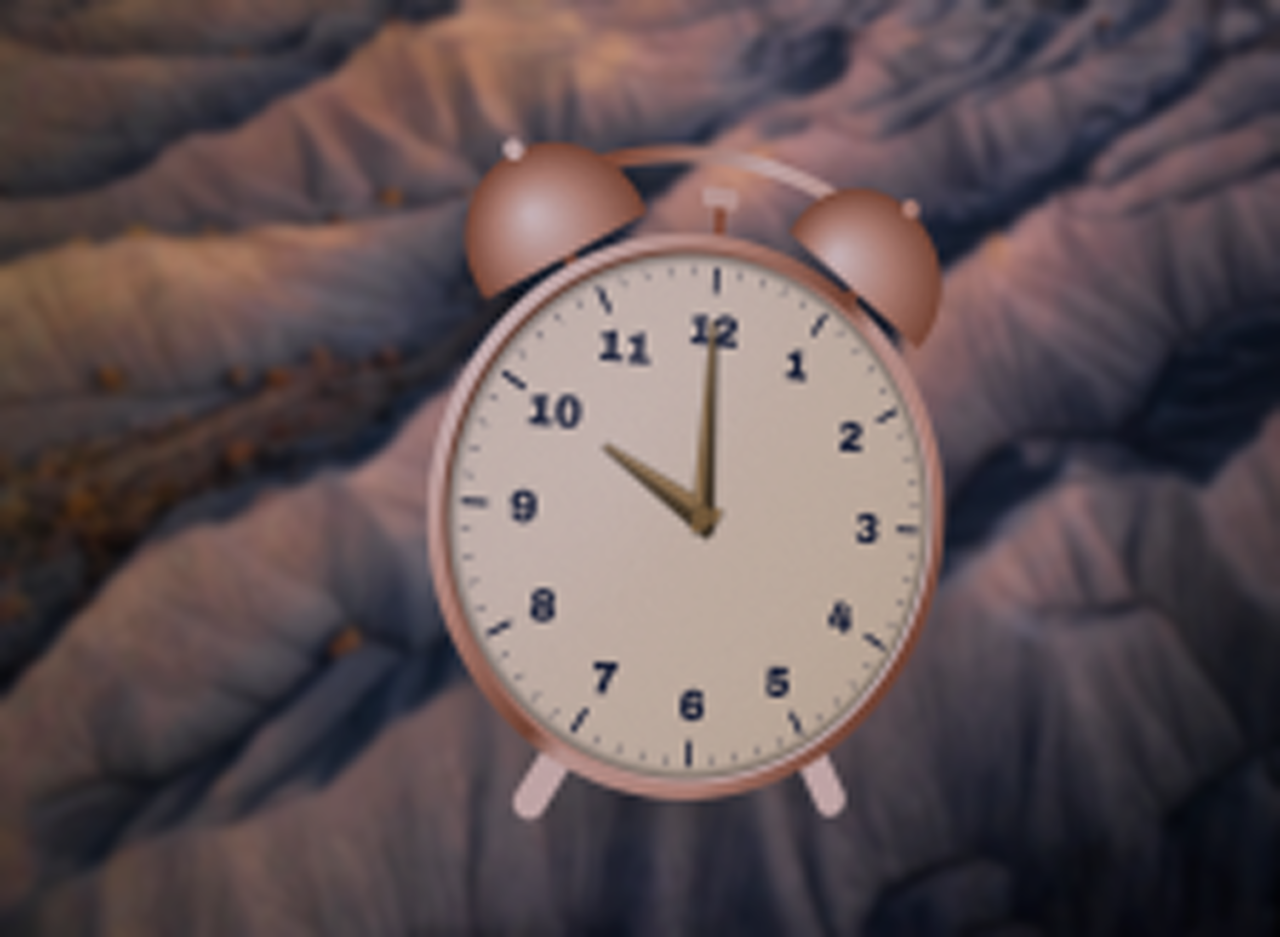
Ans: 10:00
